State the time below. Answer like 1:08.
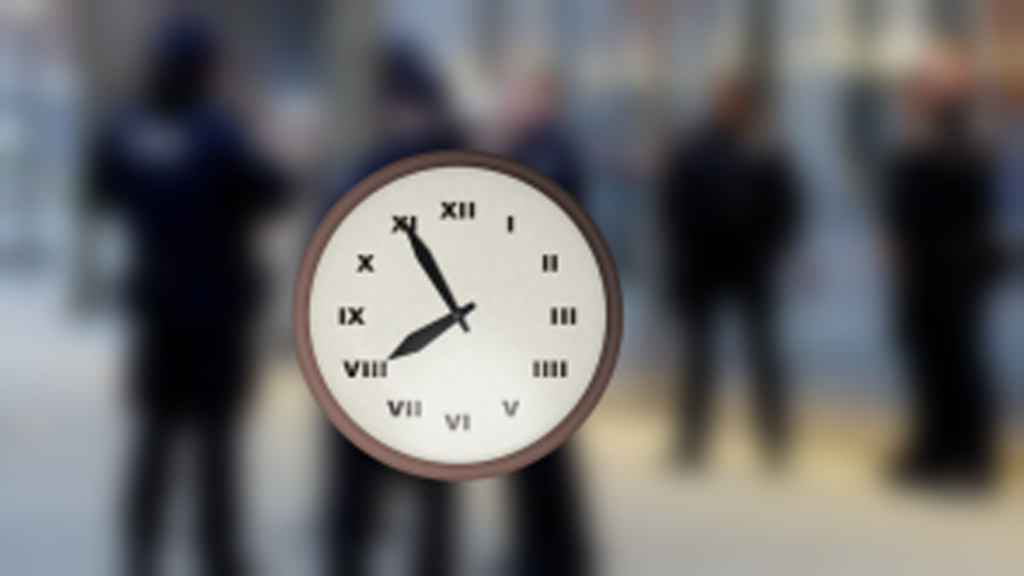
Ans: 7:55
